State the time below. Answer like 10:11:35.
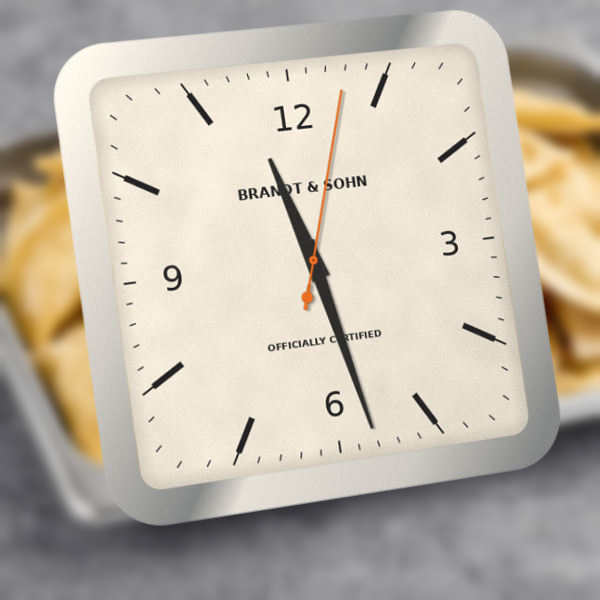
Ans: 11:28:03
